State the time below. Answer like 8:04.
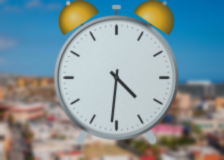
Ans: 4:31
